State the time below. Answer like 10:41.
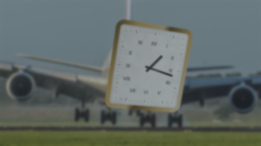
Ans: 1:17
